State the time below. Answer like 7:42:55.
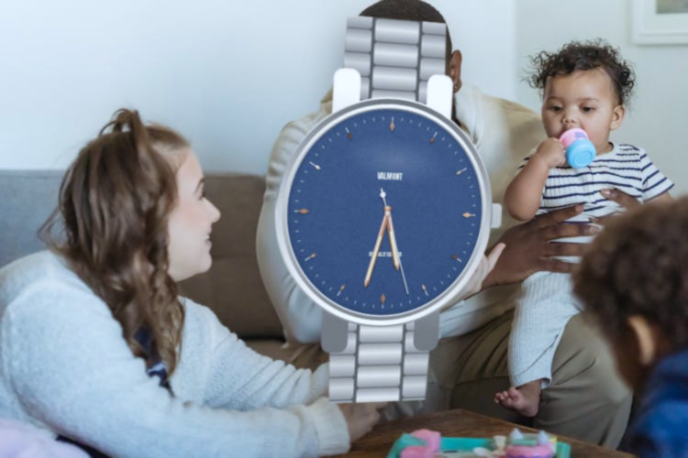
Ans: 5:32:27
